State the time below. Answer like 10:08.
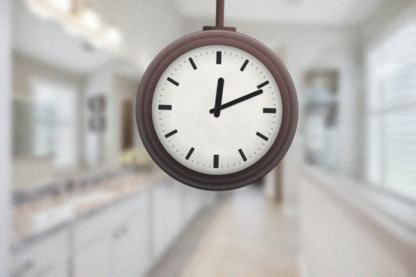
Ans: 12:11
